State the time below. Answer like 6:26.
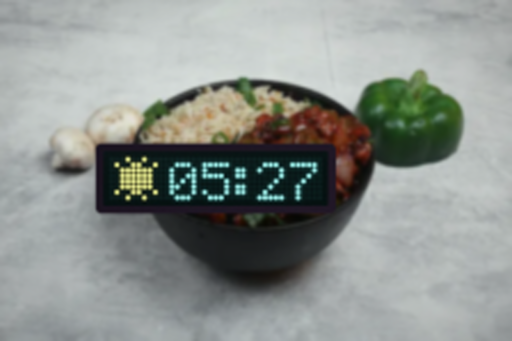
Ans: 5:27
